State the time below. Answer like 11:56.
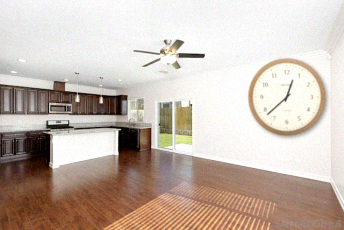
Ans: 12:38
